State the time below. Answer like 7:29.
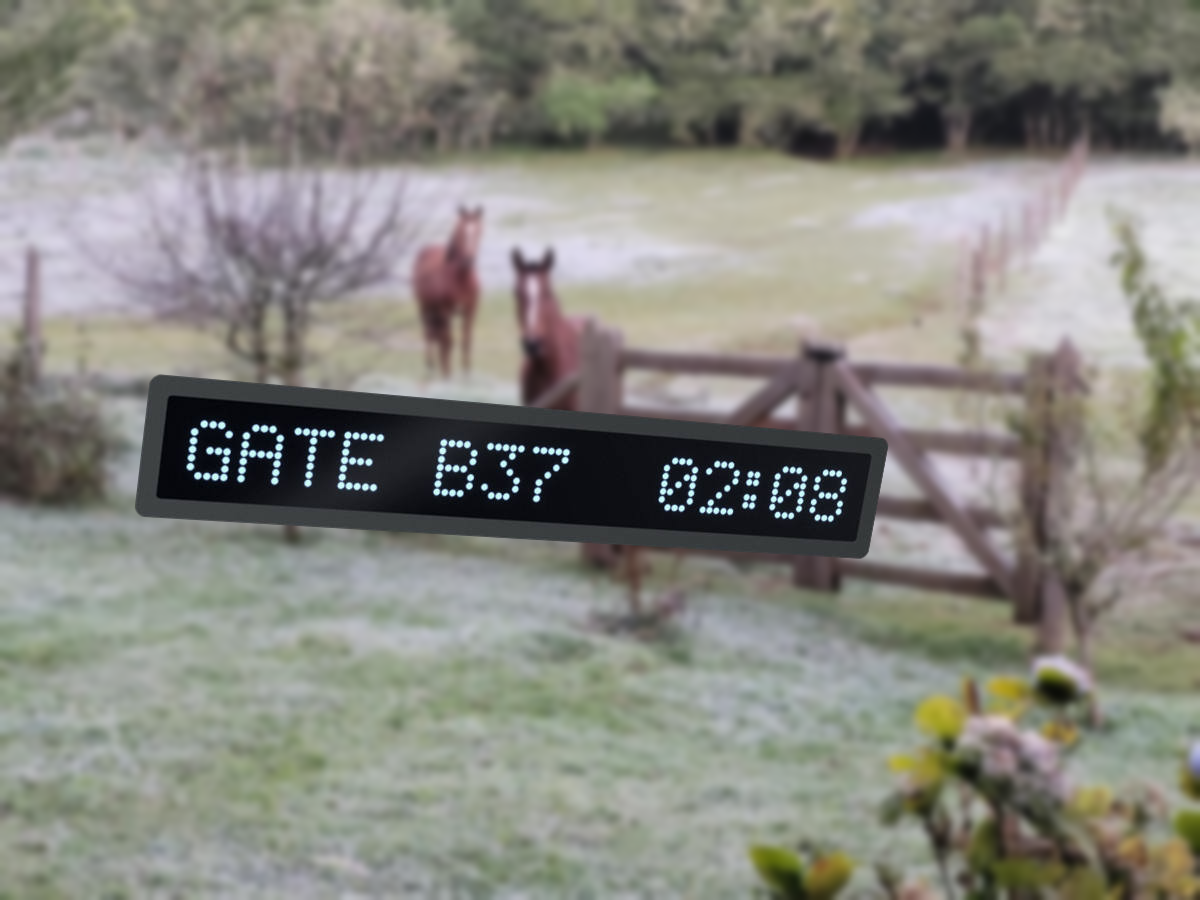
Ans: 2:08
